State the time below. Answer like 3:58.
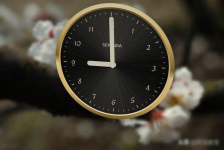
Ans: 9:00
